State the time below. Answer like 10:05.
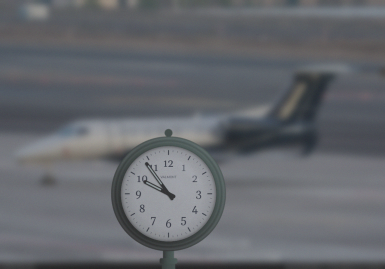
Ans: 9:54
